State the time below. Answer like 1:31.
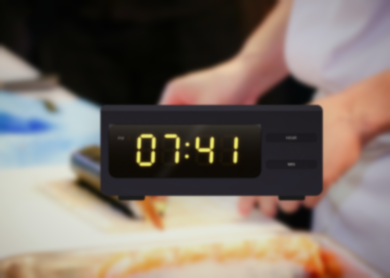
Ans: 7:41
